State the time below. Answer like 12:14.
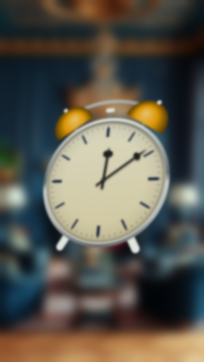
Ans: 12:09
